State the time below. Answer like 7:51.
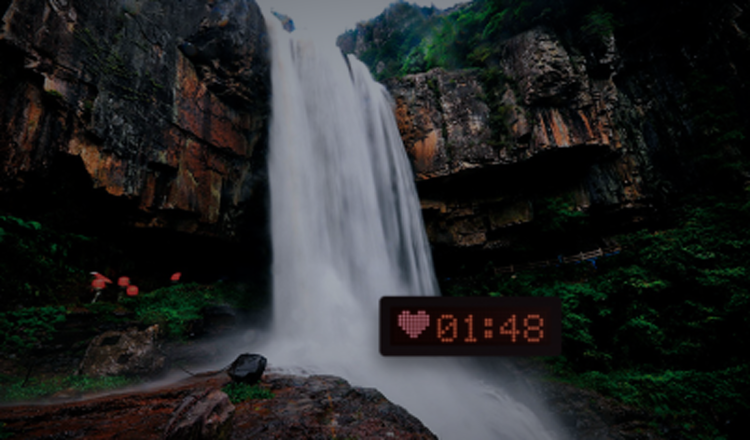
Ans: 1:48
